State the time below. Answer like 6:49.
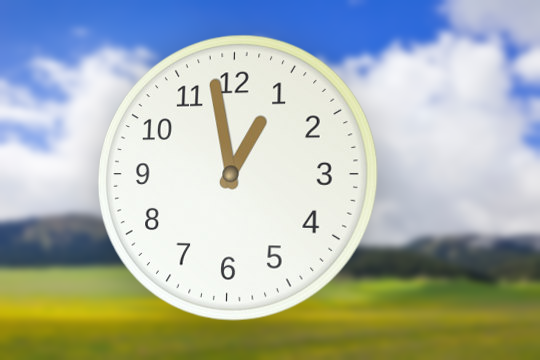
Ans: 12:58
